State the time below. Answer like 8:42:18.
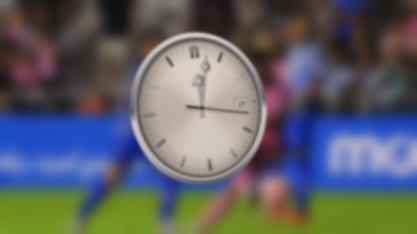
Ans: 12:02:17
